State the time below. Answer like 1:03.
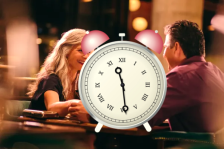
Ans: 11:29
